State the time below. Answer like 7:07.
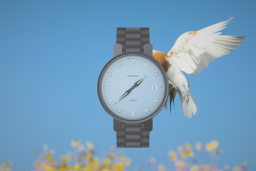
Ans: 1:38
